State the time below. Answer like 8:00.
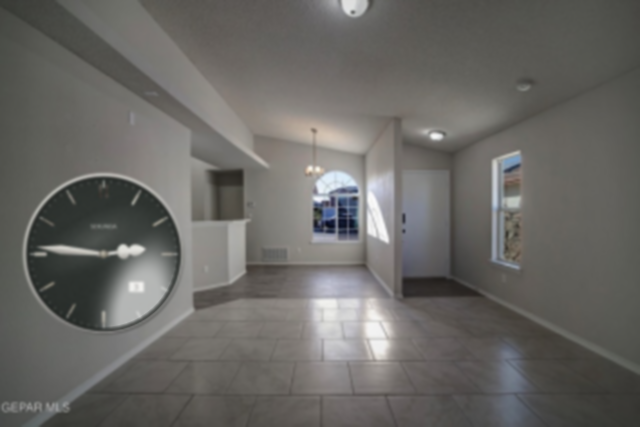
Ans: 2:46
